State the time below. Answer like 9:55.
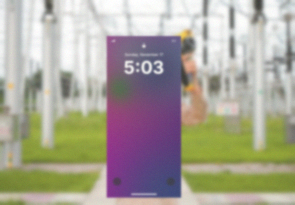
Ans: 5:03
